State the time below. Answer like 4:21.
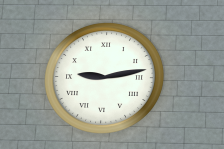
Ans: 9:13
